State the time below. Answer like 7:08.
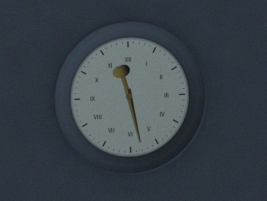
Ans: 11:28
